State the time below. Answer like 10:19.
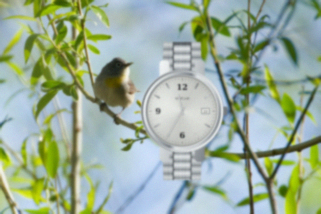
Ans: 11:35
